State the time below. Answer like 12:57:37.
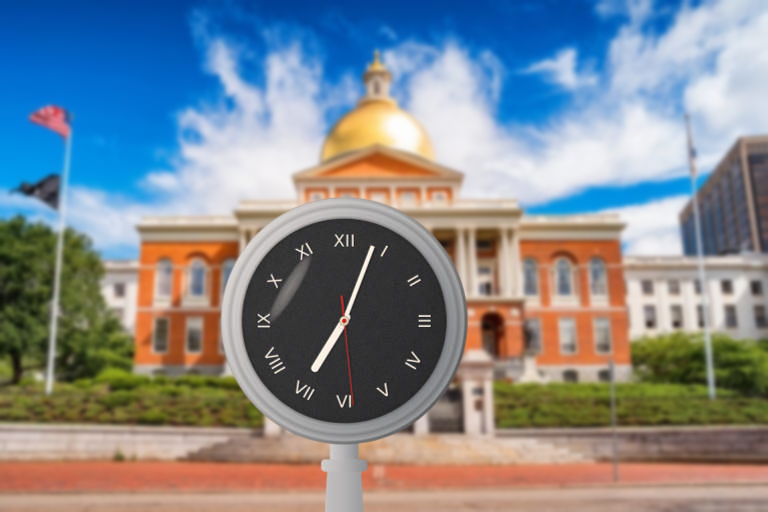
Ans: 7:03:29
